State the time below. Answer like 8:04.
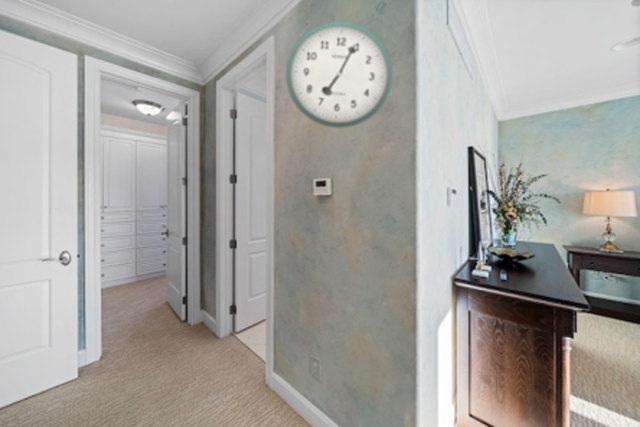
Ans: 7:04
